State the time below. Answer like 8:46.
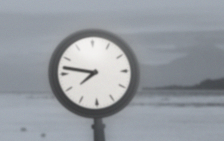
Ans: 7:47
